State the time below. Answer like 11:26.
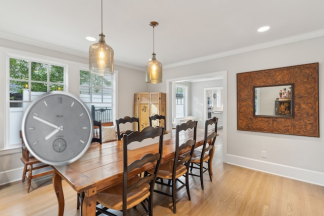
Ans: 7:49
